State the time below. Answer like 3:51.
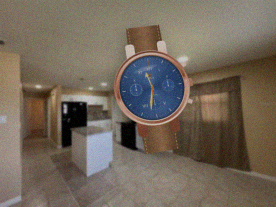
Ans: 11:32
